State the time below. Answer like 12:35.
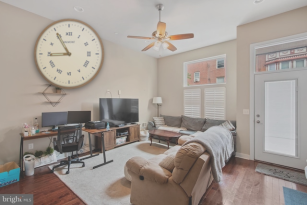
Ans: 8:55
